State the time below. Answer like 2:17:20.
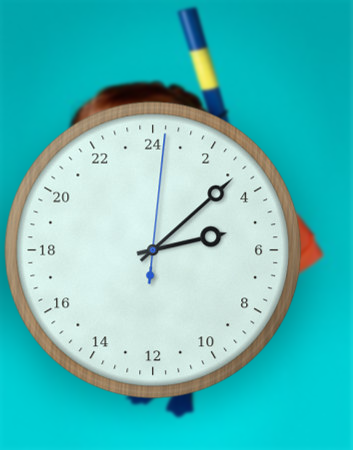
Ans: 5:08:01
